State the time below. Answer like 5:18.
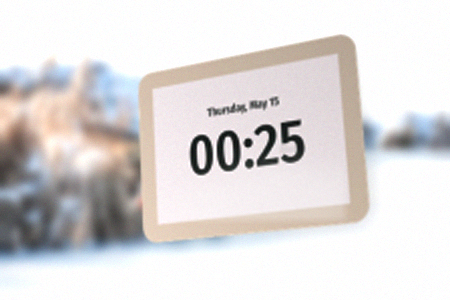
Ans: 0:25
